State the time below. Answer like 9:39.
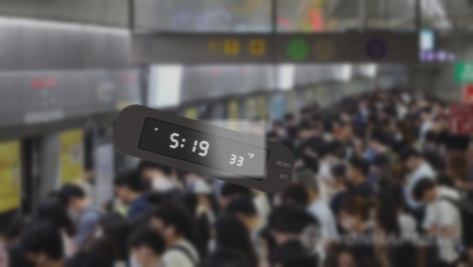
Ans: 5:19
